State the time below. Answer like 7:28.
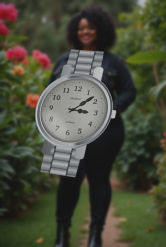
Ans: 3:08
